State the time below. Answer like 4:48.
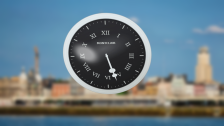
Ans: 5:27
